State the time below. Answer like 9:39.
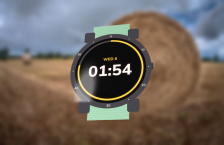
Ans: 1:54
